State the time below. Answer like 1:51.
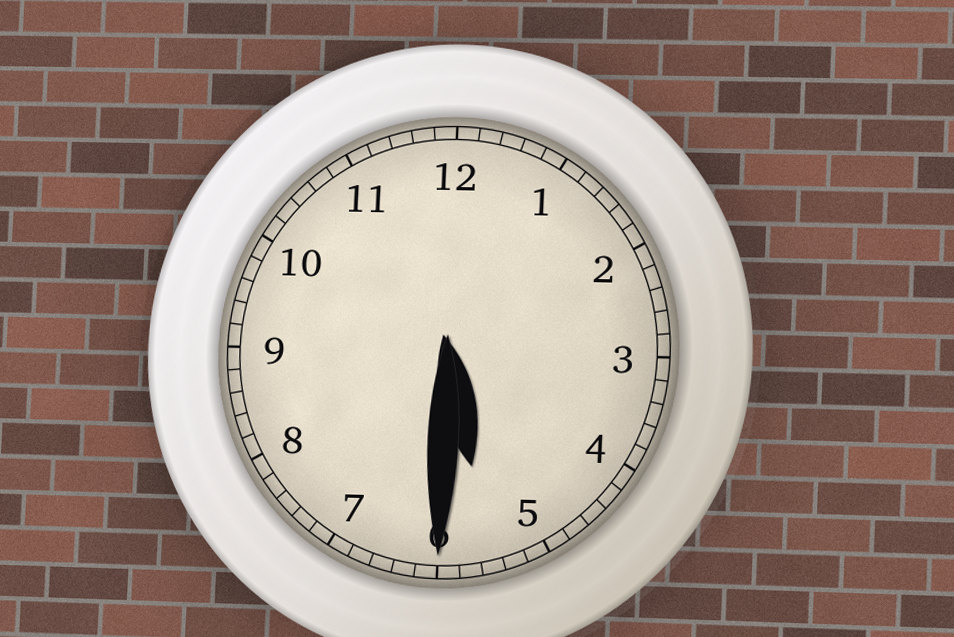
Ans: 5:30
